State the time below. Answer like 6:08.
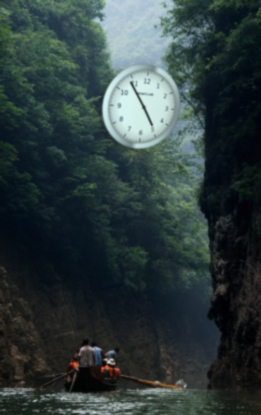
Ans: 4:54
